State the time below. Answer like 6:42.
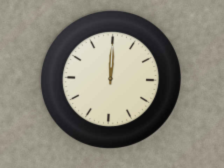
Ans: 12:00
